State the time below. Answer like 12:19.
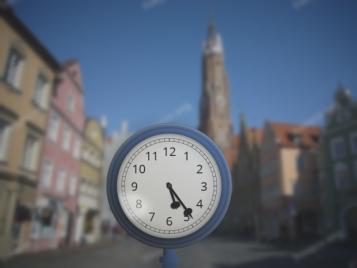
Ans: 5:24
